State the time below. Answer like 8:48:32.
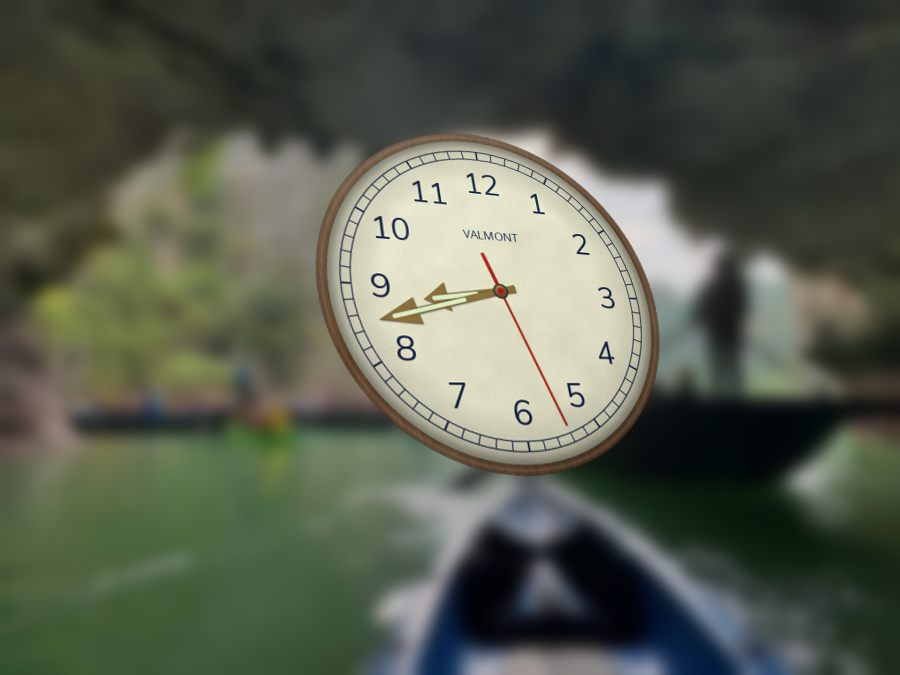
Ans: 8:42:27
